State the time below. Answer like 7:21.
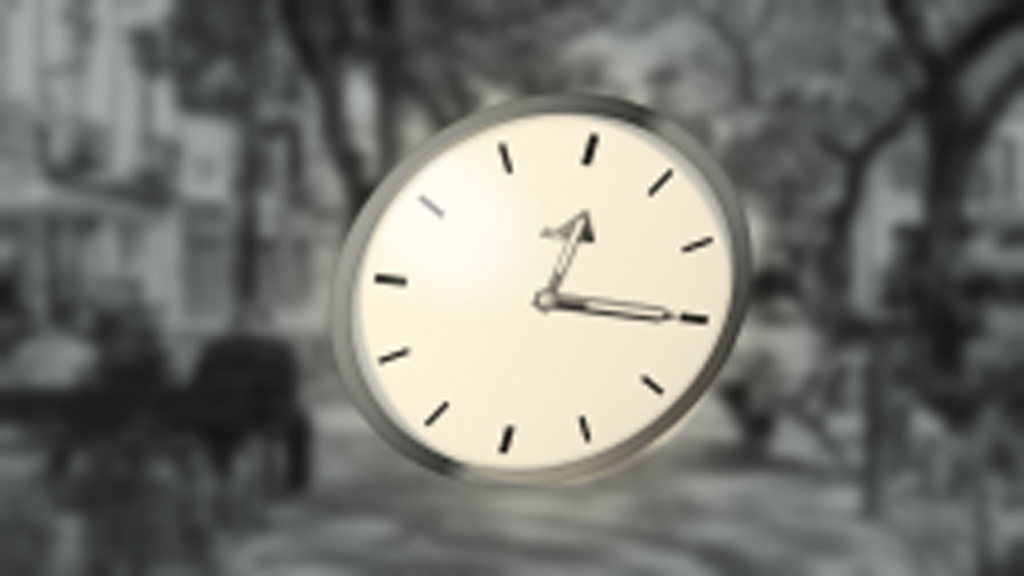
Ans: 12:15
